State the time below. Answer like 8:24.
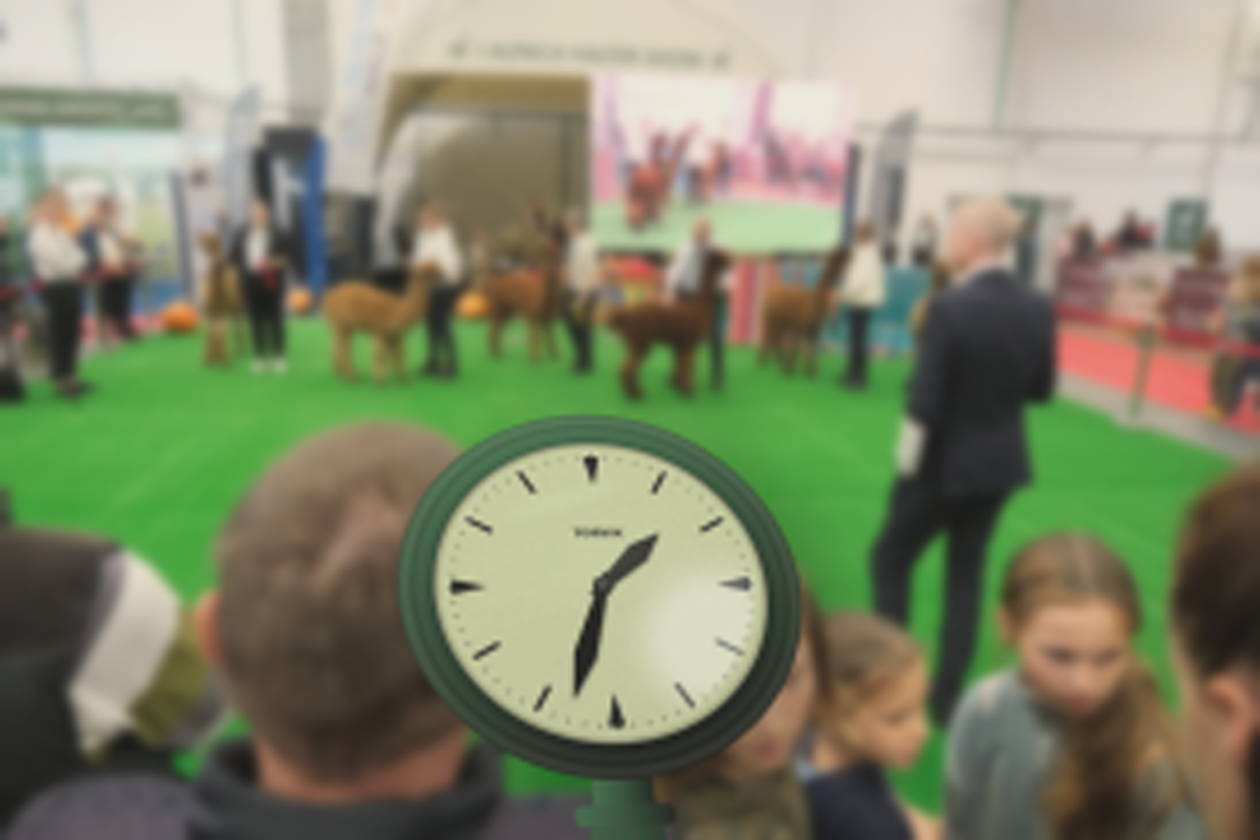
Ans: 1:33
